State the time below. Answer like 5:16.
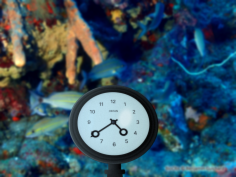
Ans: 4:39
